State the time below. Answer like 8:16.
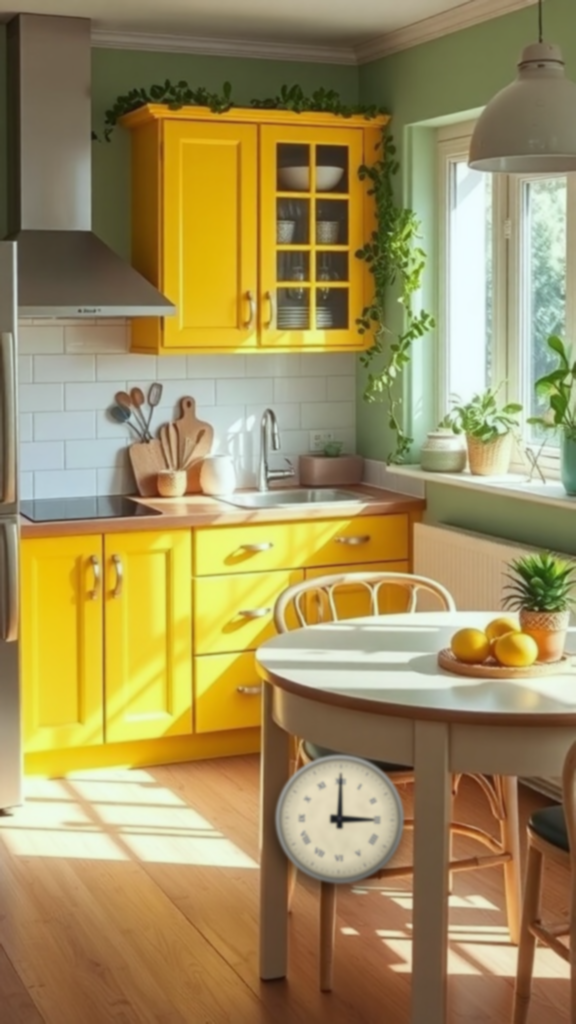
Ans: 3:00
